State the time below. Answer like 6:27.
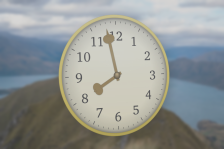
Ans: 7:58
